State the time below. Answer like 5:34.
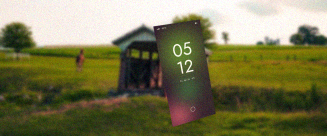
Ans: 5:12
